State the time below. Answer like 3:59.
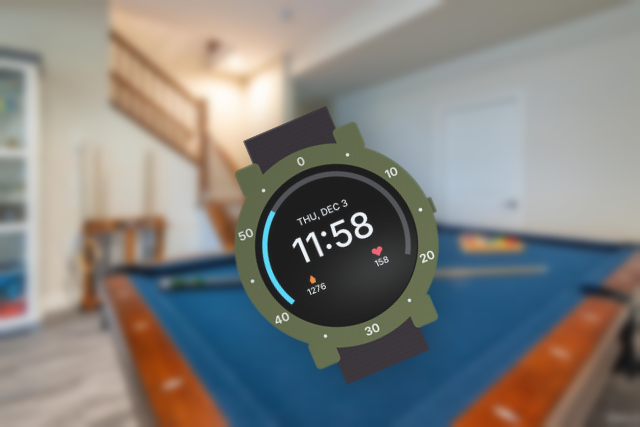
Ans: 11:58
